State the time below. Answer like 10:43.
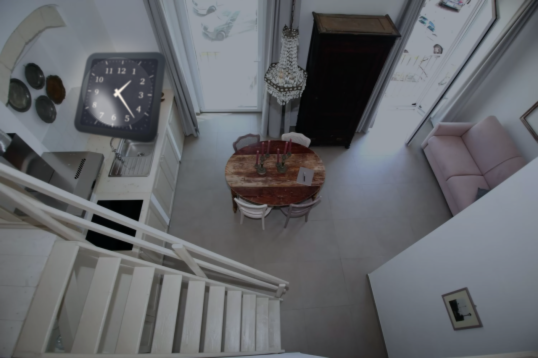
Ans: 1:23
